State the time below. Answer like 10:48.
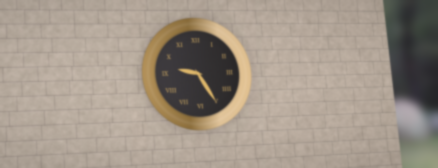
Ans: 9:25
